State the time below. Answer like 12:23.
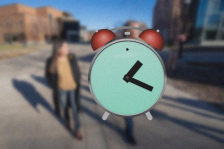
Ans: 1:19
